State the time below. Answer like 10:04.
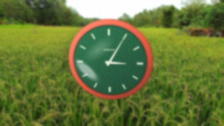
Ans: 3:05
